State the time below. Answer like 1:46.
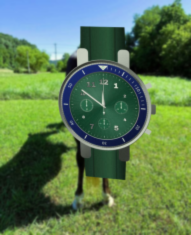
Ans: 11:51
